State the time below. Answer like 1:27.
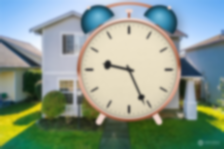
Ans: 9:26
